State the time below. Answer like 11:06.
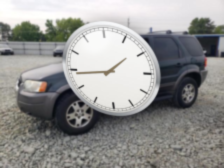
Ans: 1:44
